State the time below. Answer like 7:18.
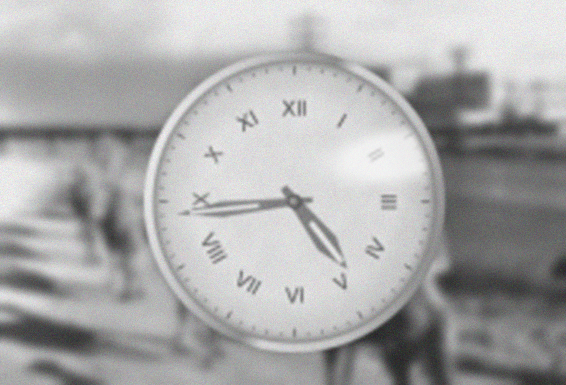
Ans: 4:44
